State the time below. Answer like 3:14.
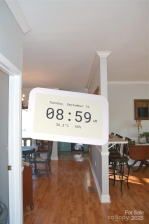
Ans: 8:59
